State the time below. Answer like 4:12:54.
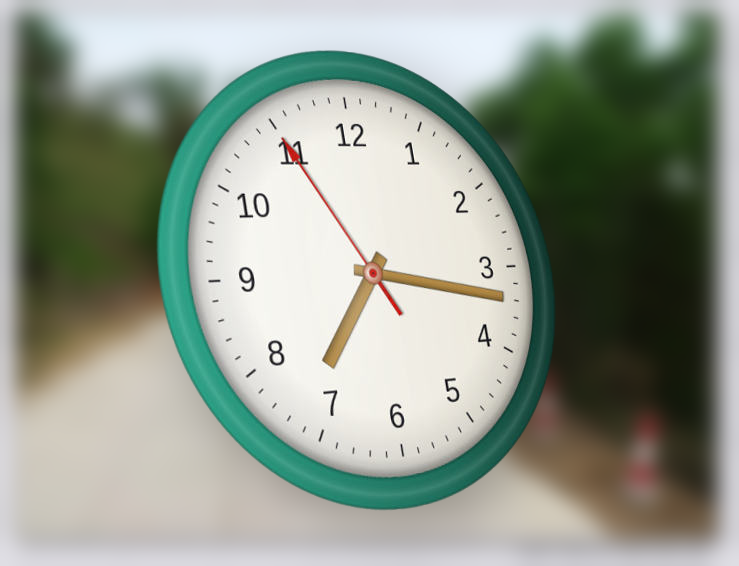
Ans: 7:16:55
